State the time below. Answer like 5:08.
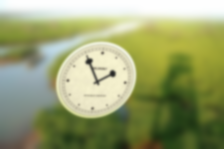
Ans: 1:55
